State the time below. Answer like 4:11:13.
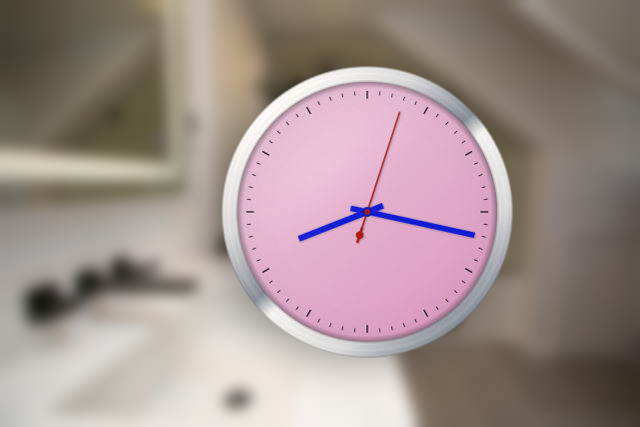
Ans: 8:17:03
